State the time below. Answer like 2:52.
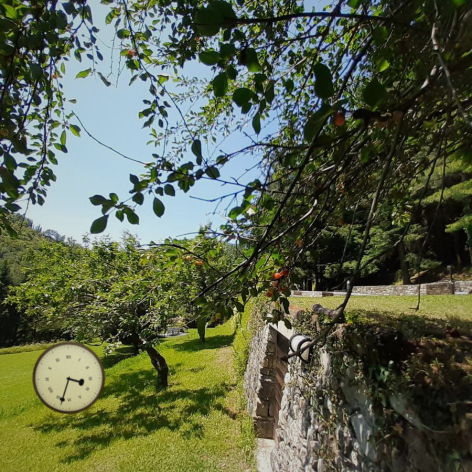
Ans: 3:33
